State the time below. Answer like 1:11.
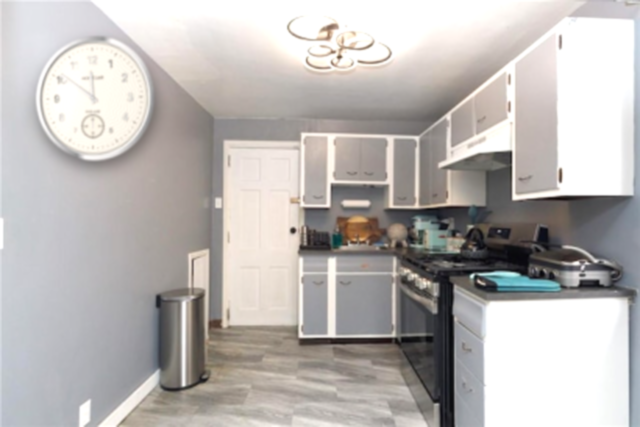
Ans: 11:51
